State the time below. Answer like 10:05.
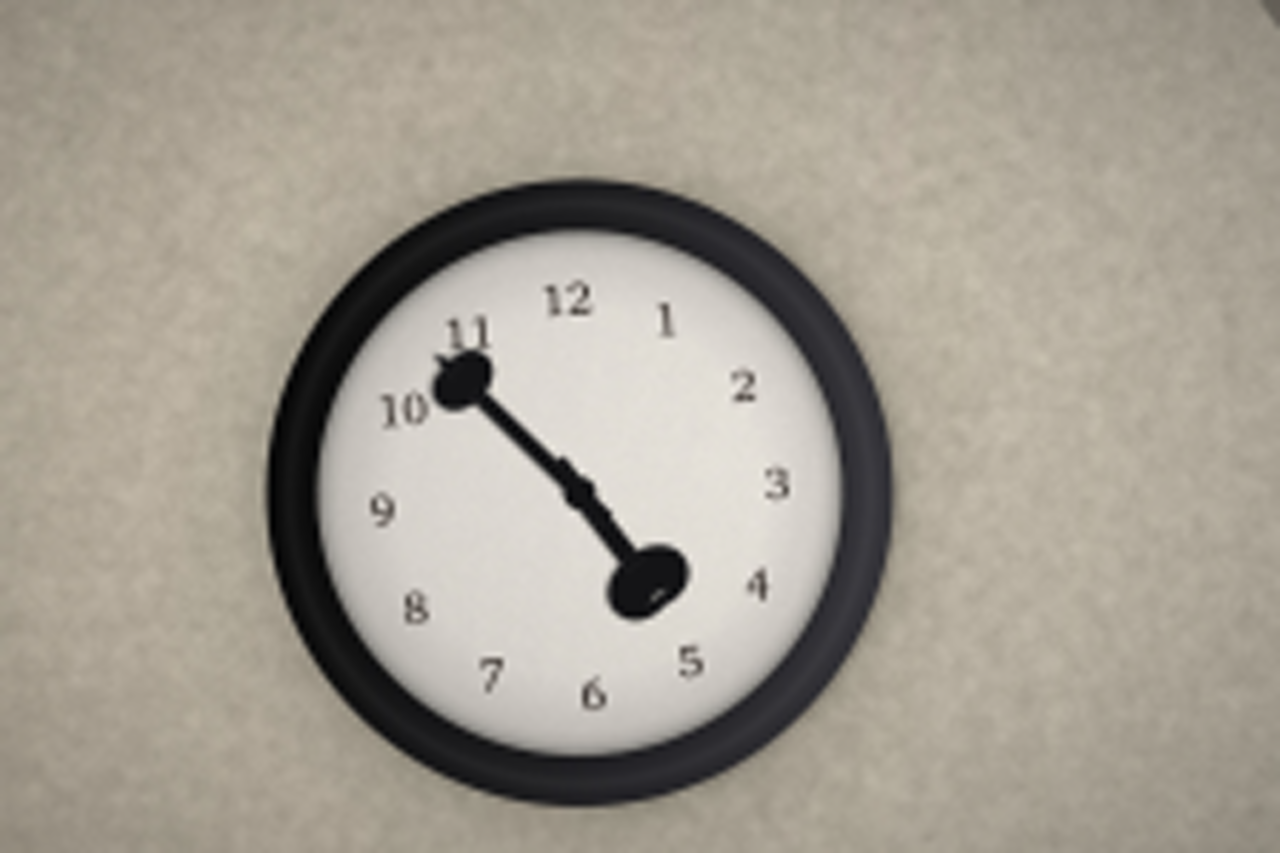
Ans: 4:53
